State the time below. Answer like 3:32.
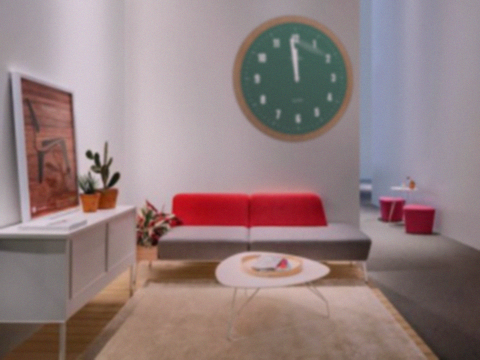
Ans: 11:59
